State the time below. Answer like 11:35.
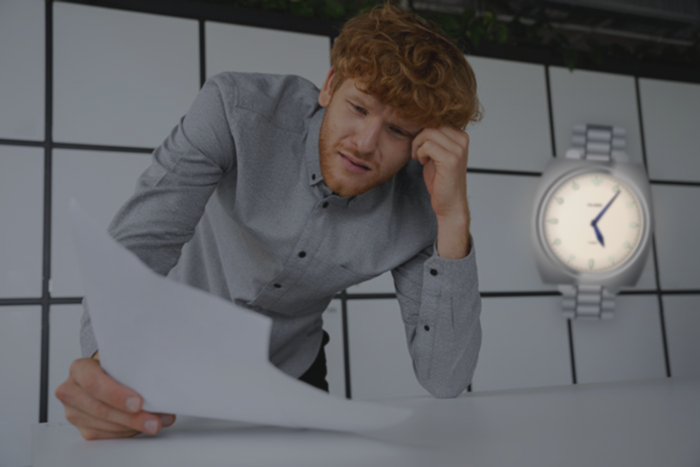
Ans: 5:06
